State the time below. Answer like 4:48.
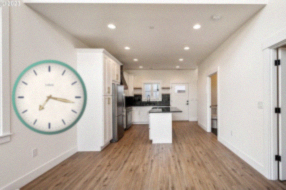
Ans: 7:17
